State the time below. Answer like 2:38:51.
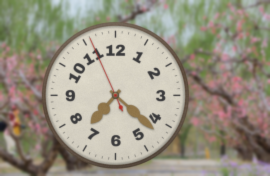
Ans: 7:21:56
